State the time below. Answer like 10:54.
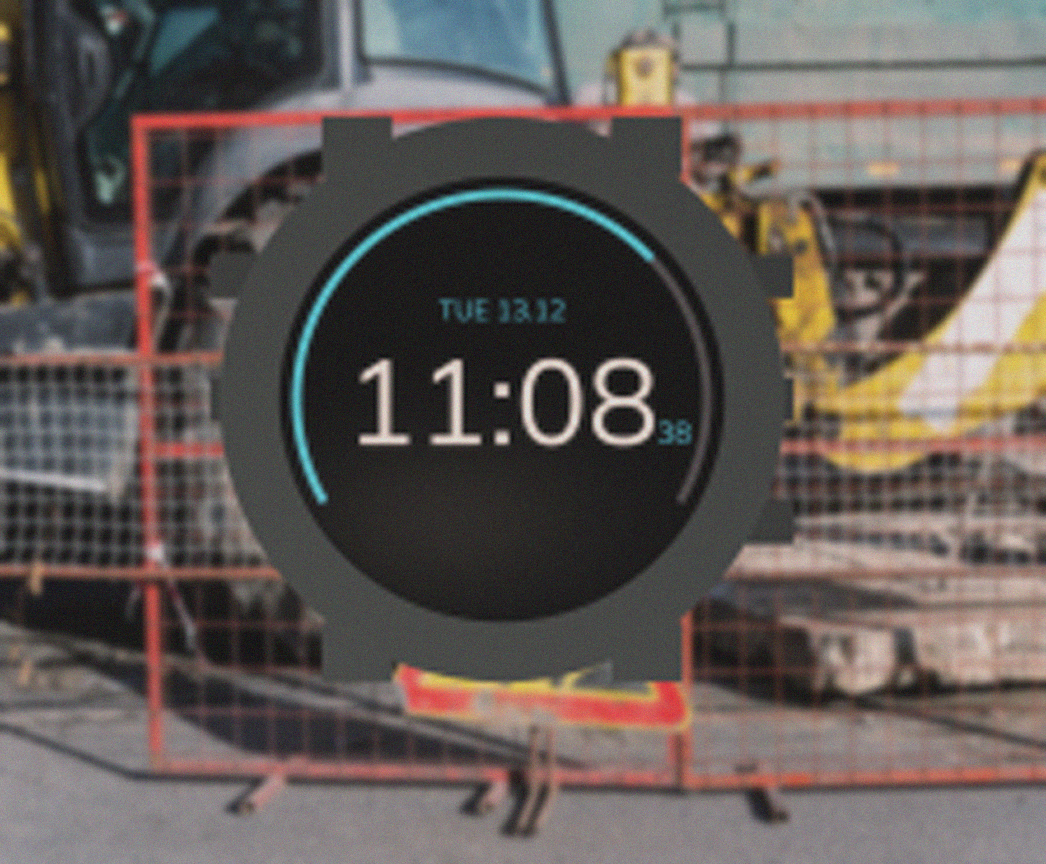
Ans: 11:08
